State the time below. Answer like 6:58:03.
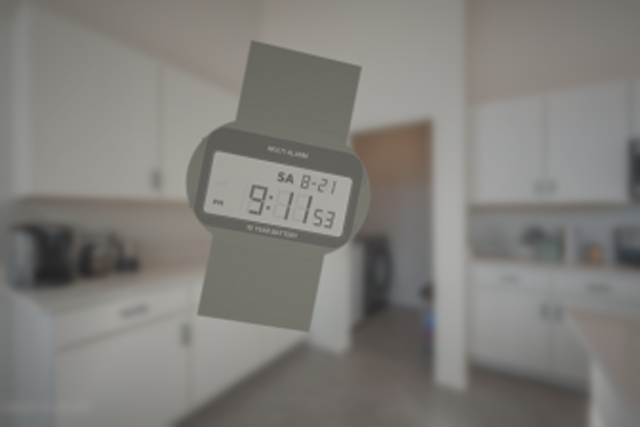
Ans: 9:11:53
